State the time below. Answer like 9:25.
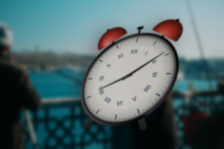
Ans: 8:09
